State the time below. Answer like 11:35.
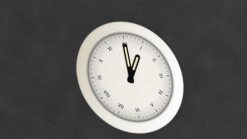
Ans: 1:00
